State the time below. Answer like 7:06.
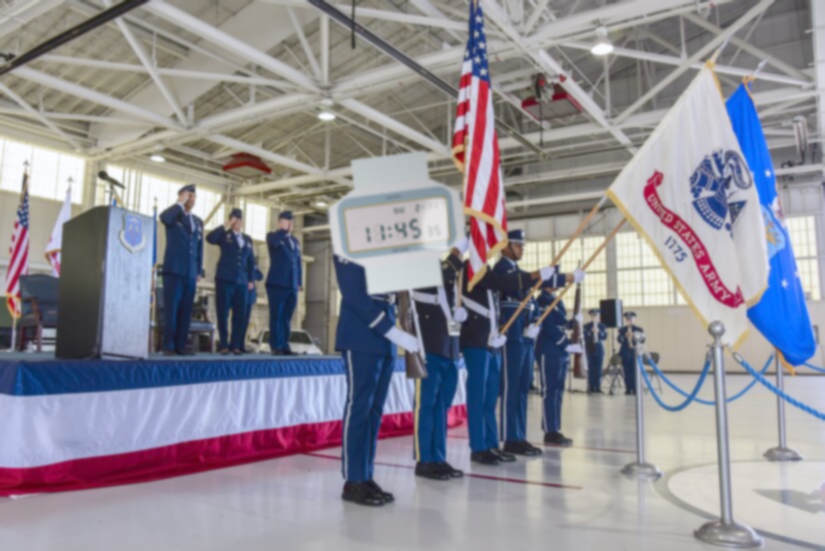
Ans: 11:45
